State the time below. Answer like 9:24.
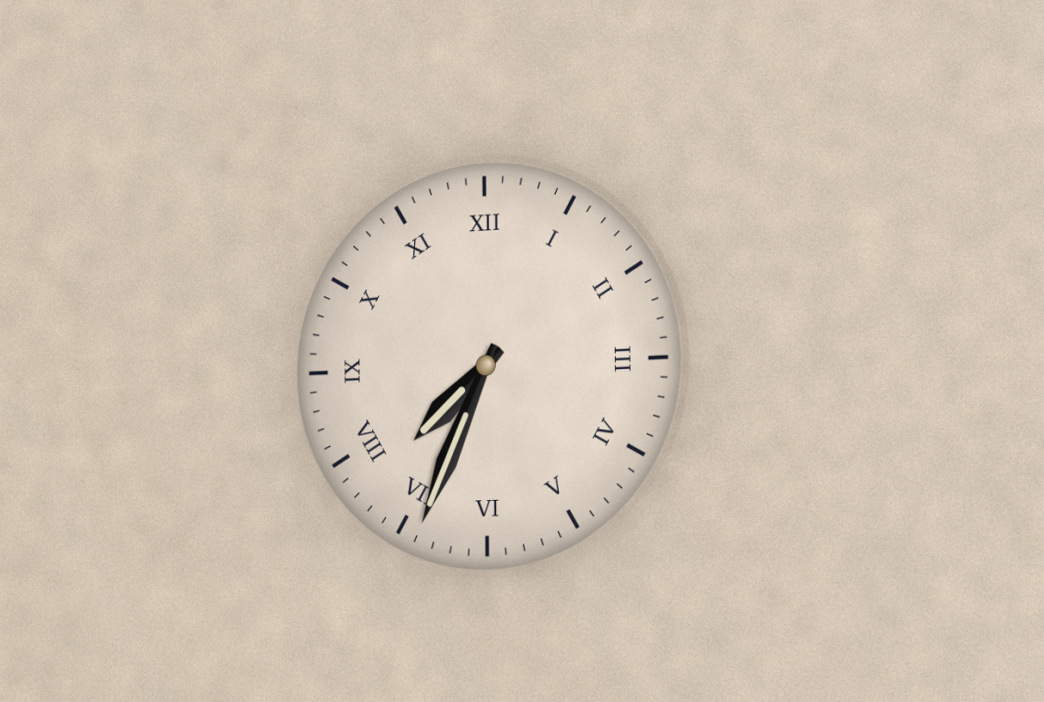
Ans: 7:34
